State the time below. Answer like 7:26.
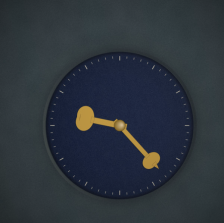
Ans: 9:23
